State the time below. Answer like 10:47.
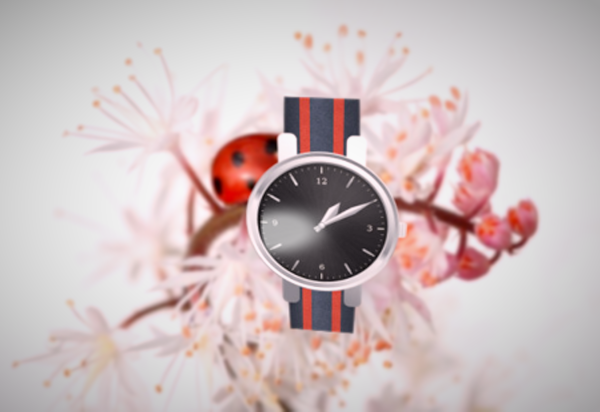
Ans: 1:10
